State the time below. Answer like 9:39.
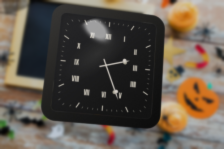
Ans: 2:26
